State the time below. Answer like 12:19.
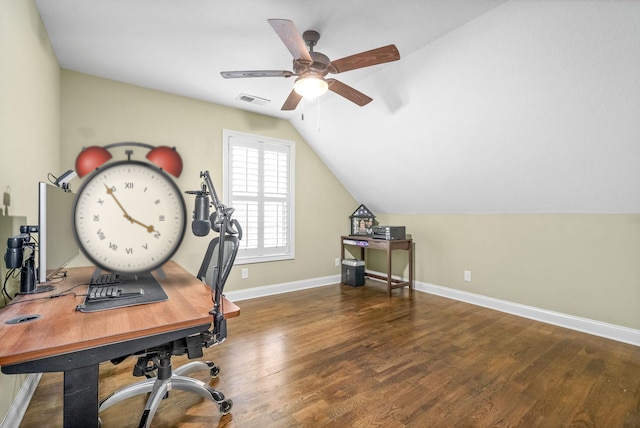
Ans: 3:54
